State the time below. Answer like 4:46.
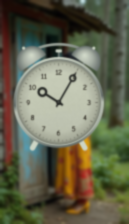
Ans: 10:05
